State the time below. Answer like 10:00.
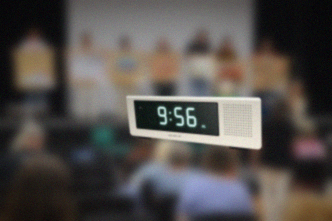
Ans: 9:56
